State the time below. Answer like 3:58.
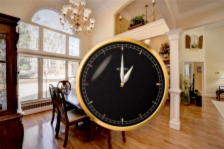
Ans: 1:00
